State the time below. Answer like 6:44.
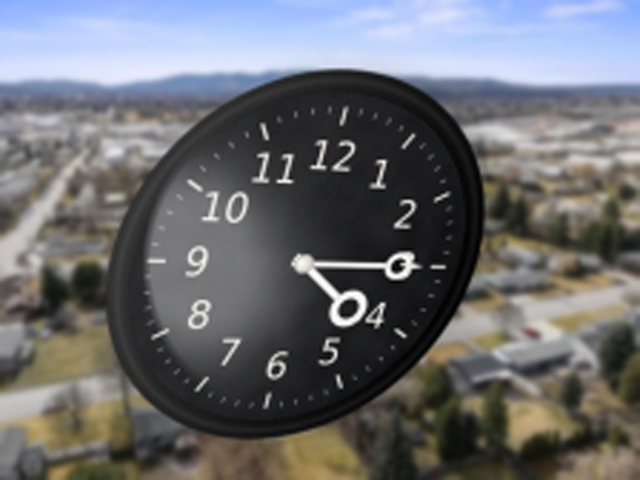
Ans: 4:15
